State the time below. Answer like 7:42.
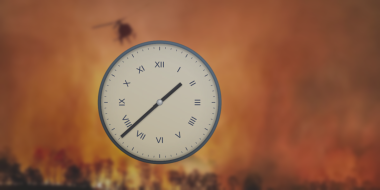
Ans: 1:38
